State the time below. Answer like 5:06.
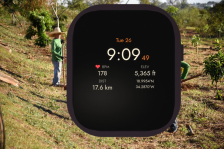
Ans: 9:09
